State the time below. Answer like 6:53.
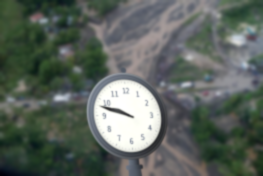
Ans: 9:48
